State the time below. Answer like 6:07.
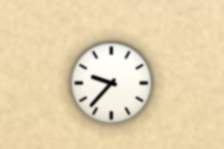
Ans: 9:37
